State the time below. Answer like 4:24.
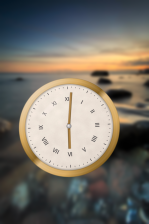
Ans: 6:01
